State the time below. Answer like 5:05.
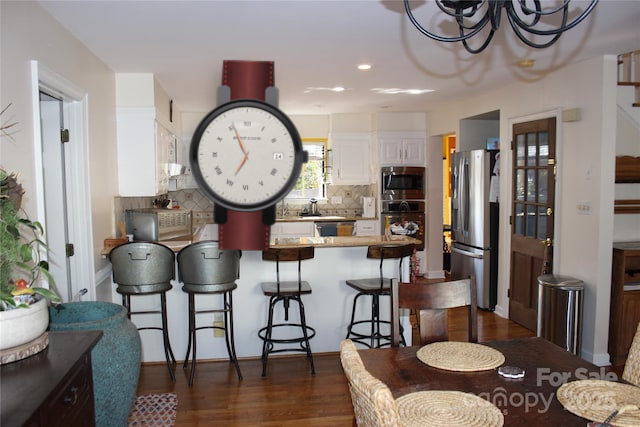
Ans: 6:56
